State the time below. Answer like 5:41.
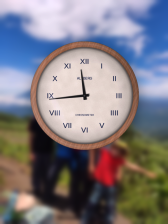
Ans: 11:44
